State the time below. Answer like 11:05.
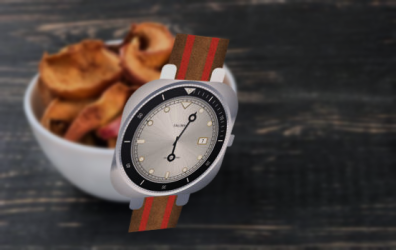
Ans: 6:04
